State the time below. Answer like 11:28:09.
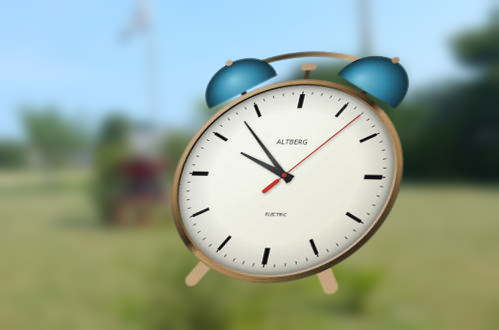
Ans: 9:53:07
